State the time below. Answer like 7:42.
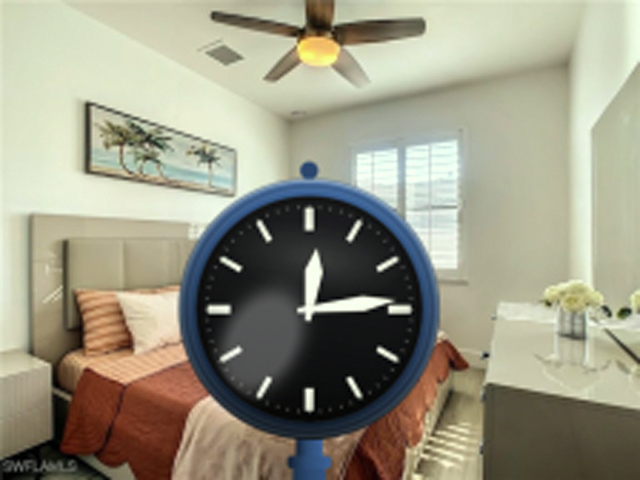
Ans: 12:14
